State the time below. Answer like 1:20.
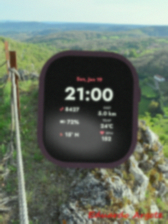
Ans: 21:00
